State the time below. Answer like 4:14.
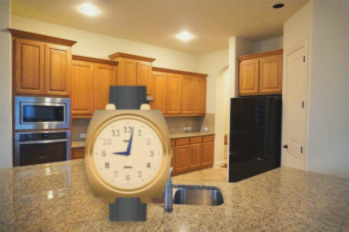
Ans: 9:02
